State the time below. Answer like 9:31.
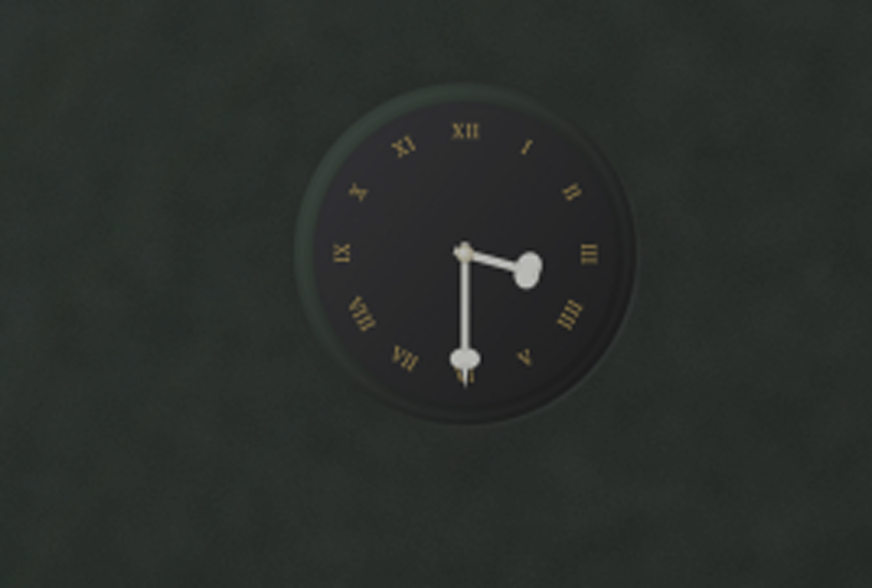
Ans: 3:30
